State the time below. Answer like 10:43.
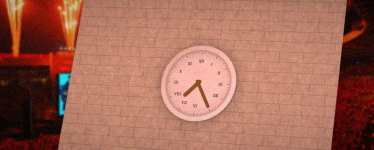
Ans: 7:25
